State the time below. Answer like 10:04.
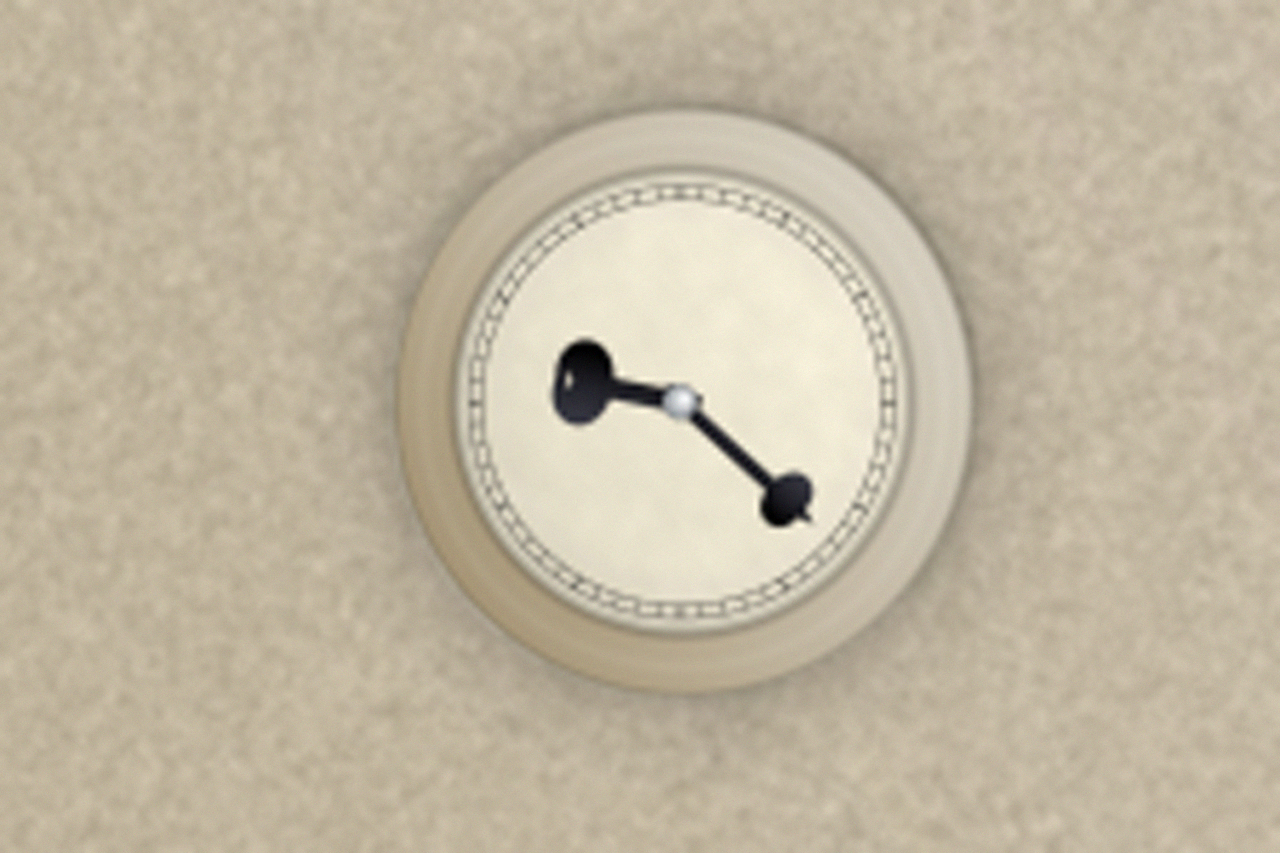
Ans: 9:22
